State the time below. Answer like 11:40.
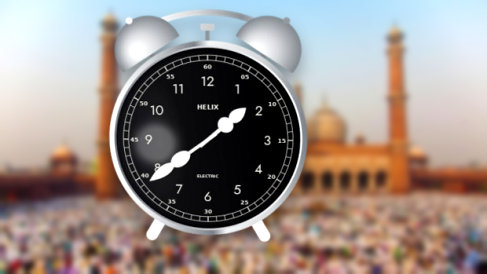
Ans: 1:39
